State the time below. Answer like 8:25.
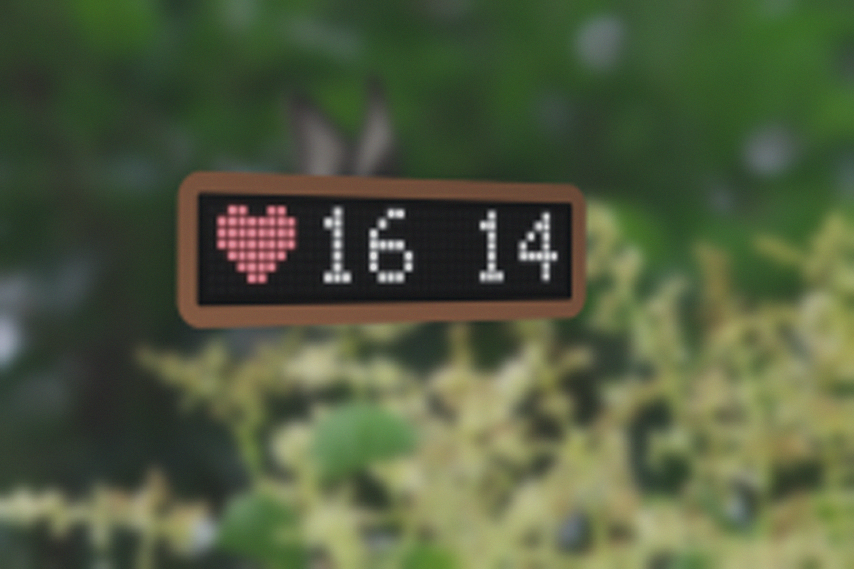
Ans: 16:14
